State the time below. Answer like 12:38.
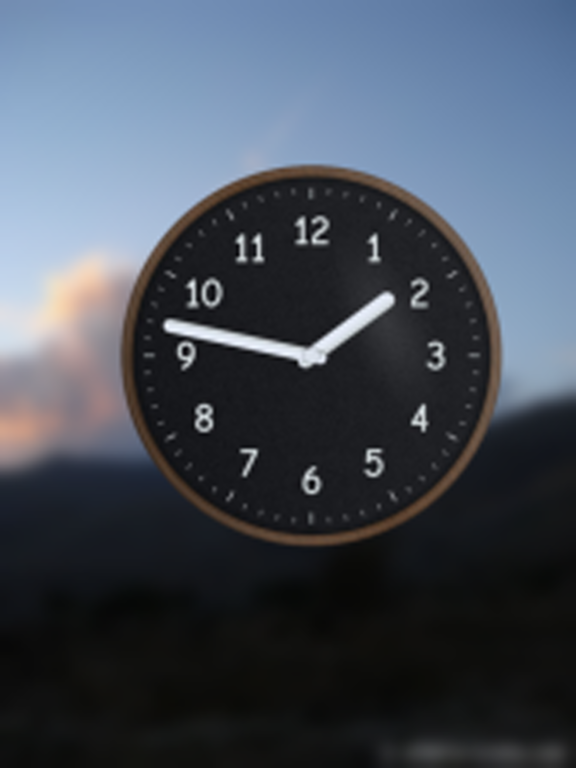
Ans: 1:47
